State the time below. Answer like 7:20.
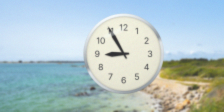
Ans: 8:55
